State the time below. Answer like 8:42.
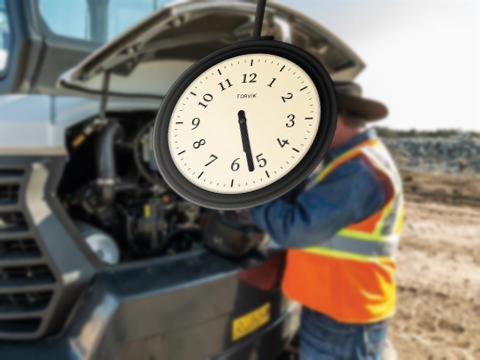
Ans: 5:27
